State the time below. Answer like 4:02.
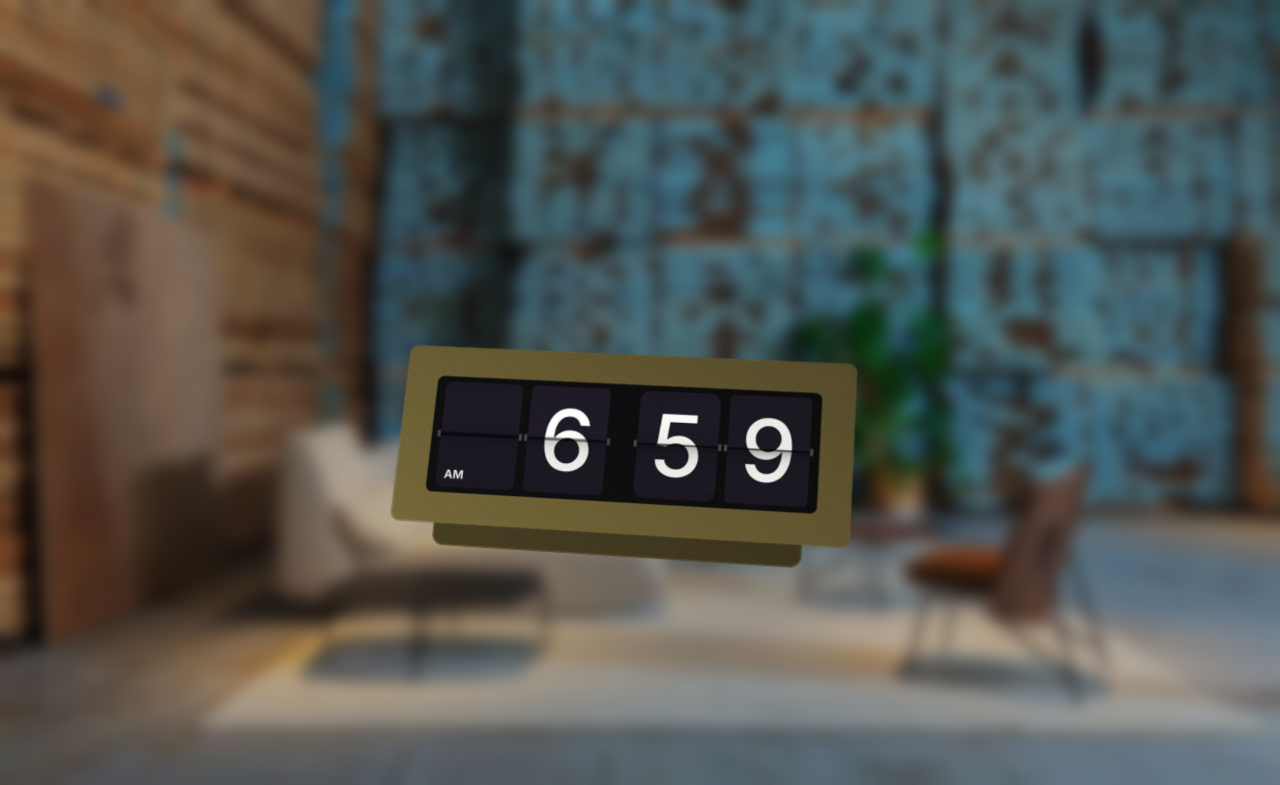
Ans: 6:59
